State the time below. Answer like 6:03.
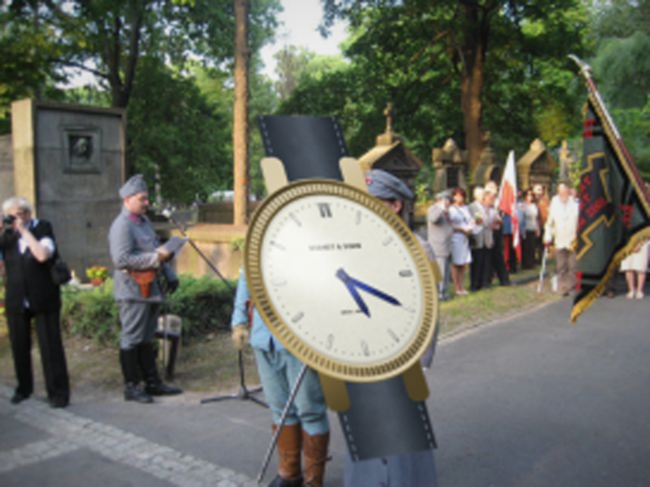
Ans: 5:20
